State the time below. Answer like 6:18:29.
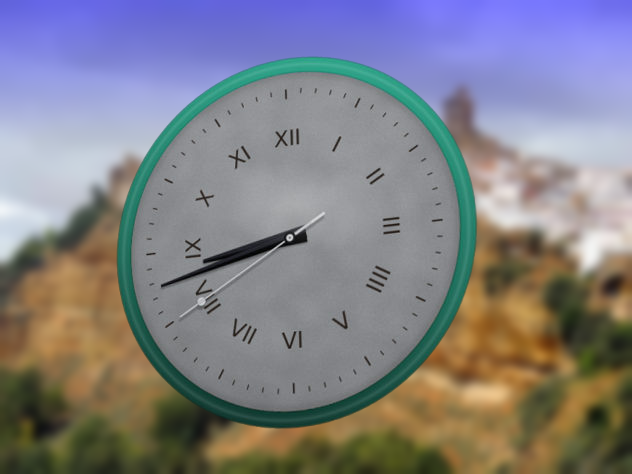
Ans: 8:42:40
